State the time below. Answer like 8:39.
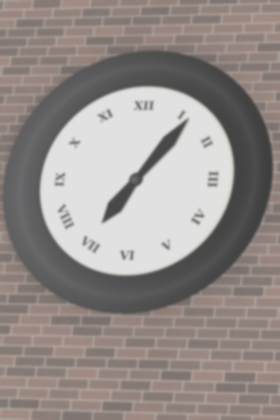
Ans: 7:06
